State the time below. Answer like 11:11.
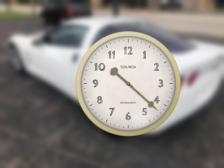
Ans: 10:22
